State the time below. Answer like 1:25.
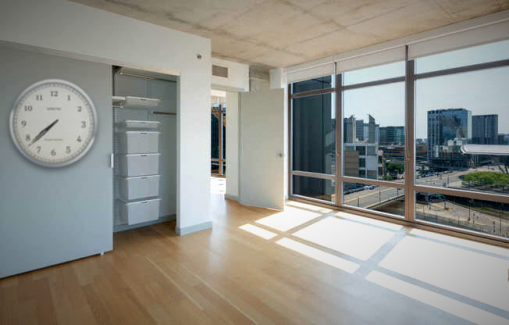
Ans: 7:38
